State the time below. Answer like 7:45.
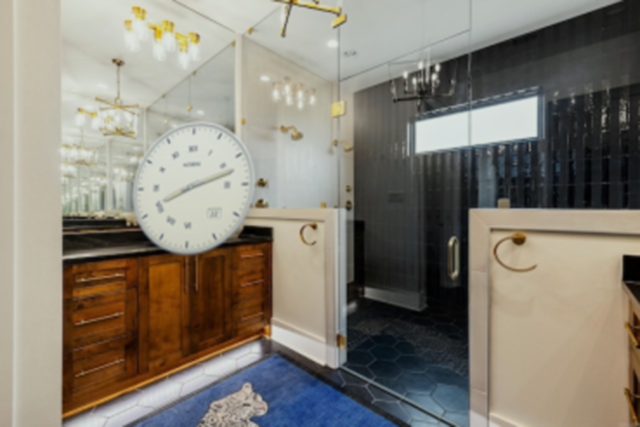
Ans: 8:12
